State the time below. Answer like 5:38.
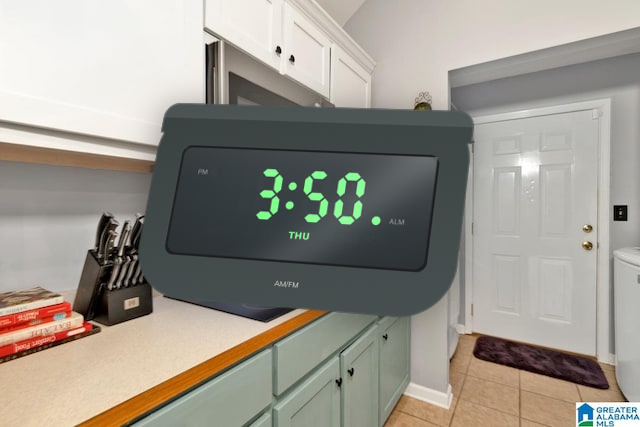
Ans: 3:50
